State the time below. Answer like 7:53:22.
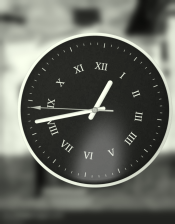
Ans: 12:41:44
